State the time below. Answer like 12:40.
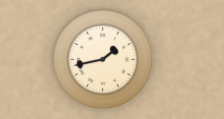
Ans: 1:43
